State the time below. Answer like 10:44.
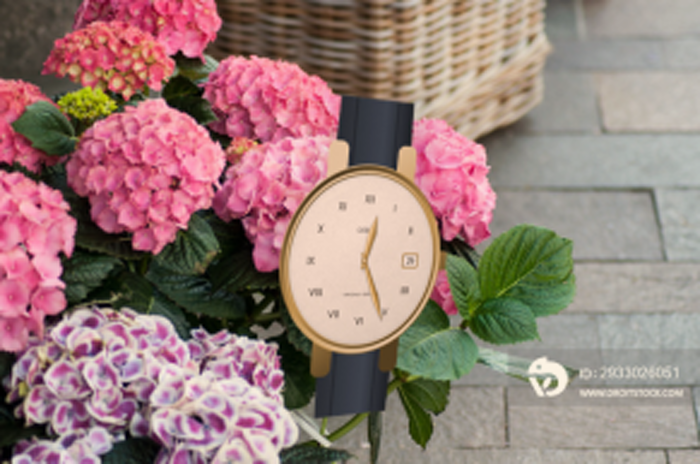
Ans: 12:26
